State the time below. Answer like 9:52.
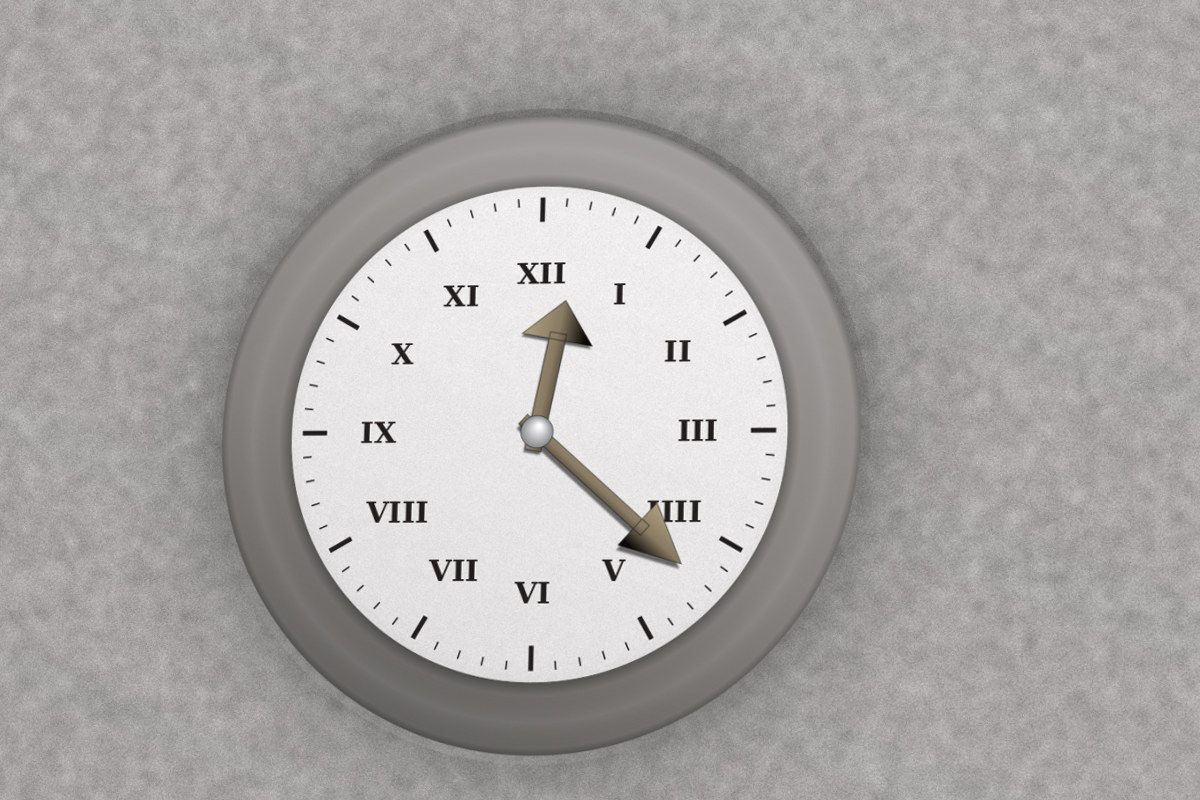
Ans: 12:22
